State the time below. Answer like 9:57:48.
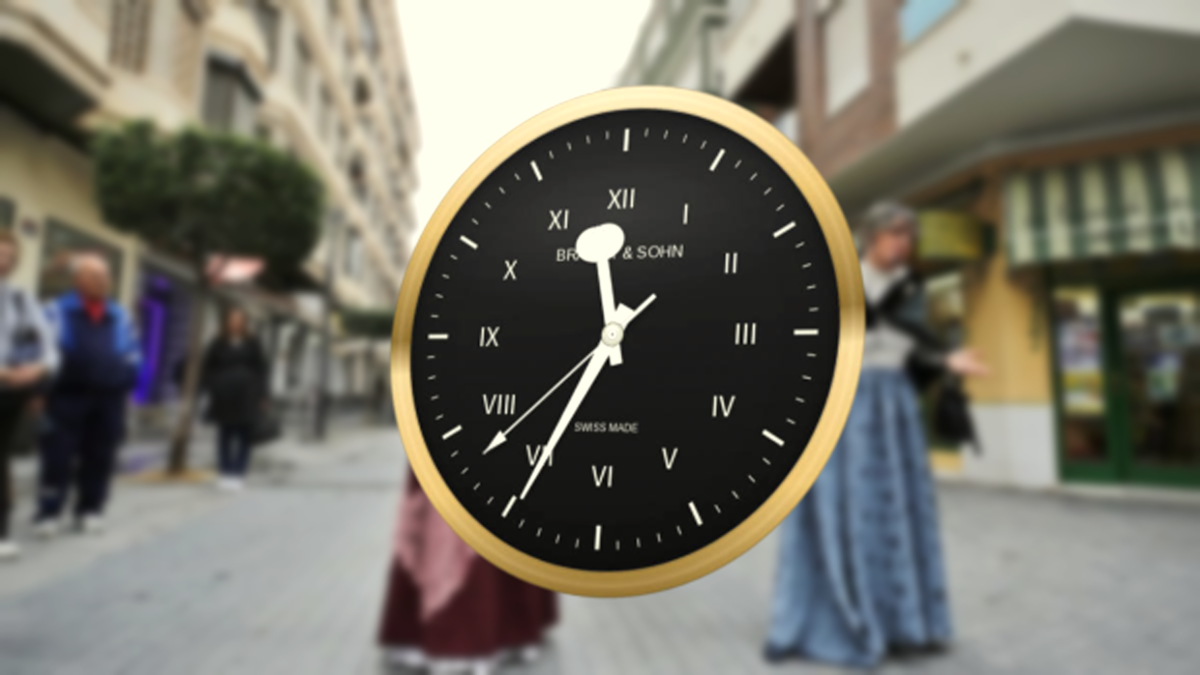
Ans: 11:34:38
